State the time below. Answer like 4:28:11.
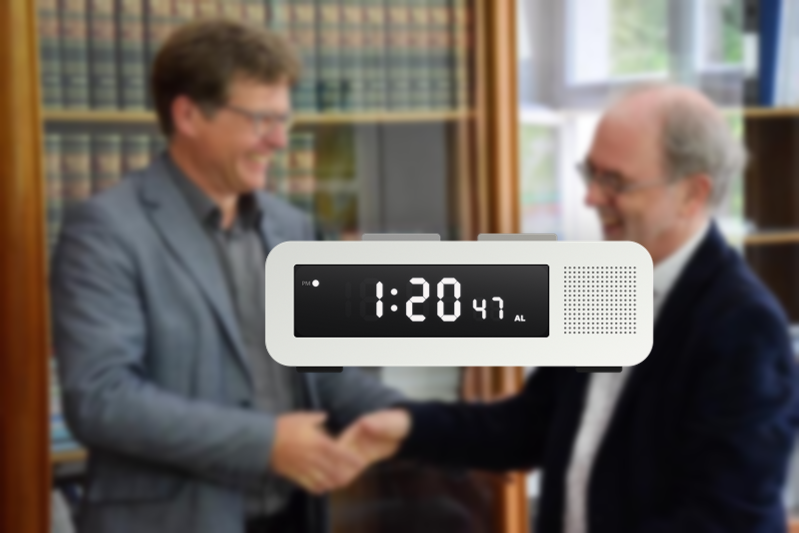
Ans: 1:20:47
